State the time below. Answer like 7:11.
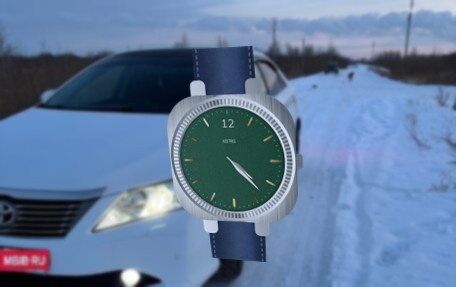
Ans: 4:23
